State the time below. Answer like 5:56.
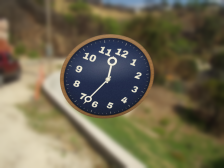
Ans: 11:33
